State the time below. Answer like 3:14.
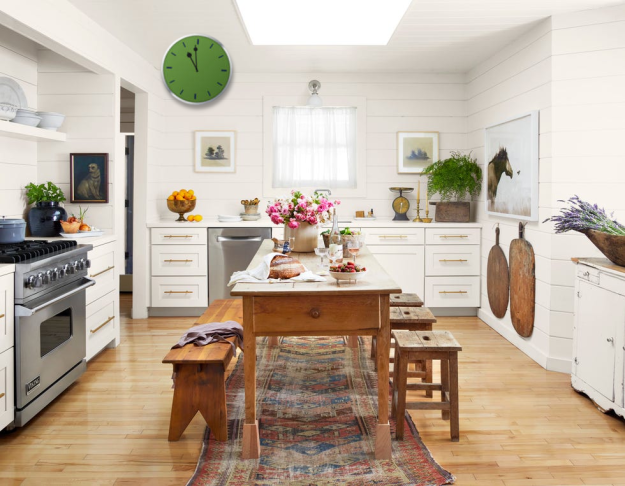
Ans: 10:59
